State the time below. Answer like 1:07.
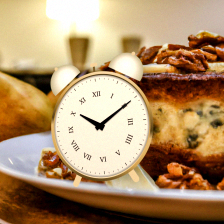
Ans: 10:10
